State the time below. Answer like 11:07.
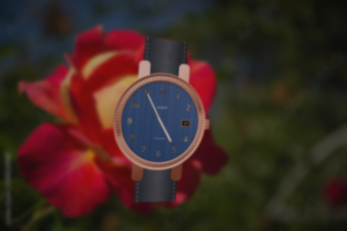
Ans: 4:55
